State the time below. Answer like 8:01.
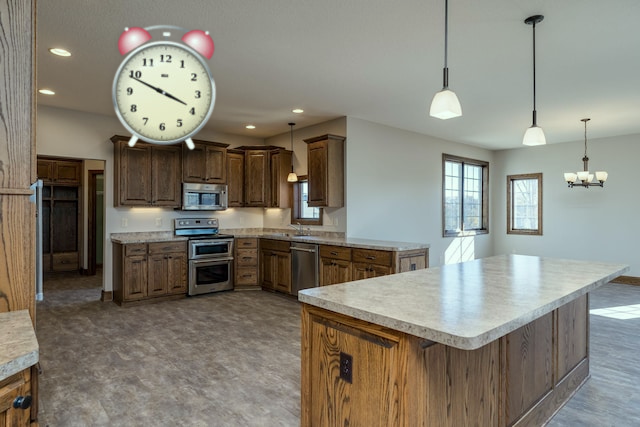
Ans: 3:49
